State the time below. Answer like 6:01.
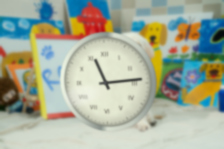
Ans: 11:14
